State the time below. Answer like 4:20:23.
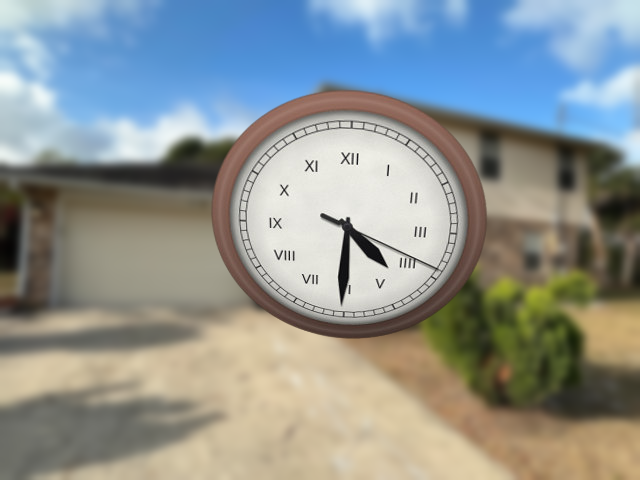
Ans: 4:30:19
